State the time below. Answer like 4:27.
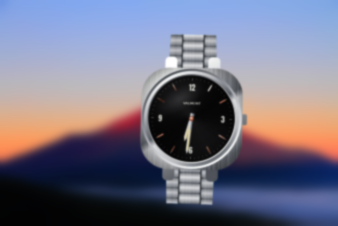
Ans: 6:31
